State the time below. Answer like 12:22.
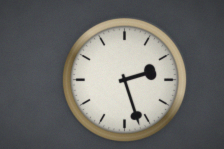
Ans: 2:27
